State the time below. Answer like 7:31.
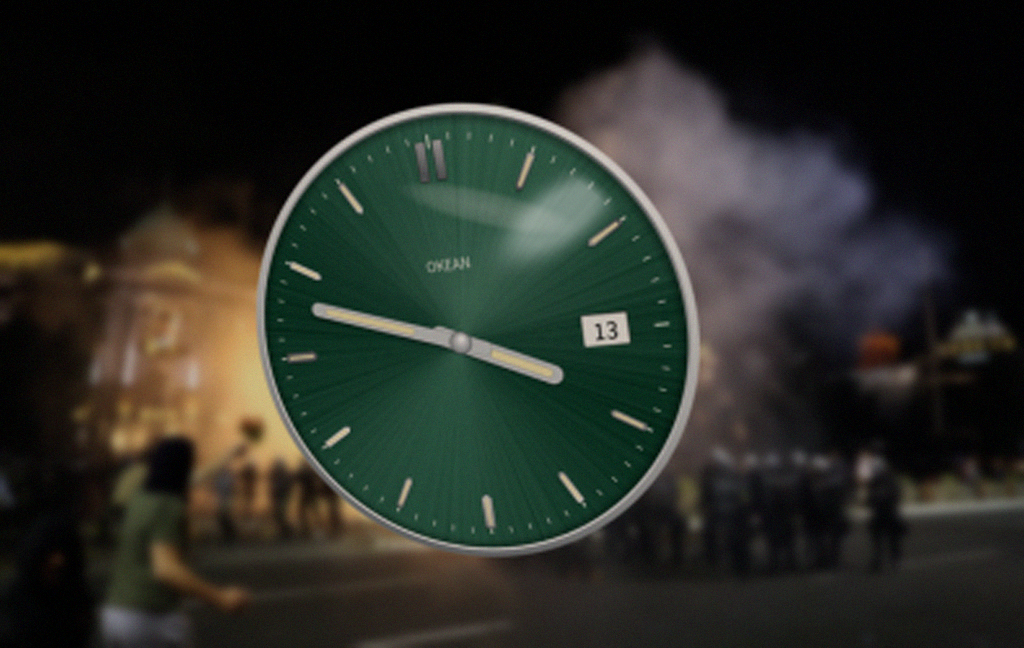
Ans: 3:48
